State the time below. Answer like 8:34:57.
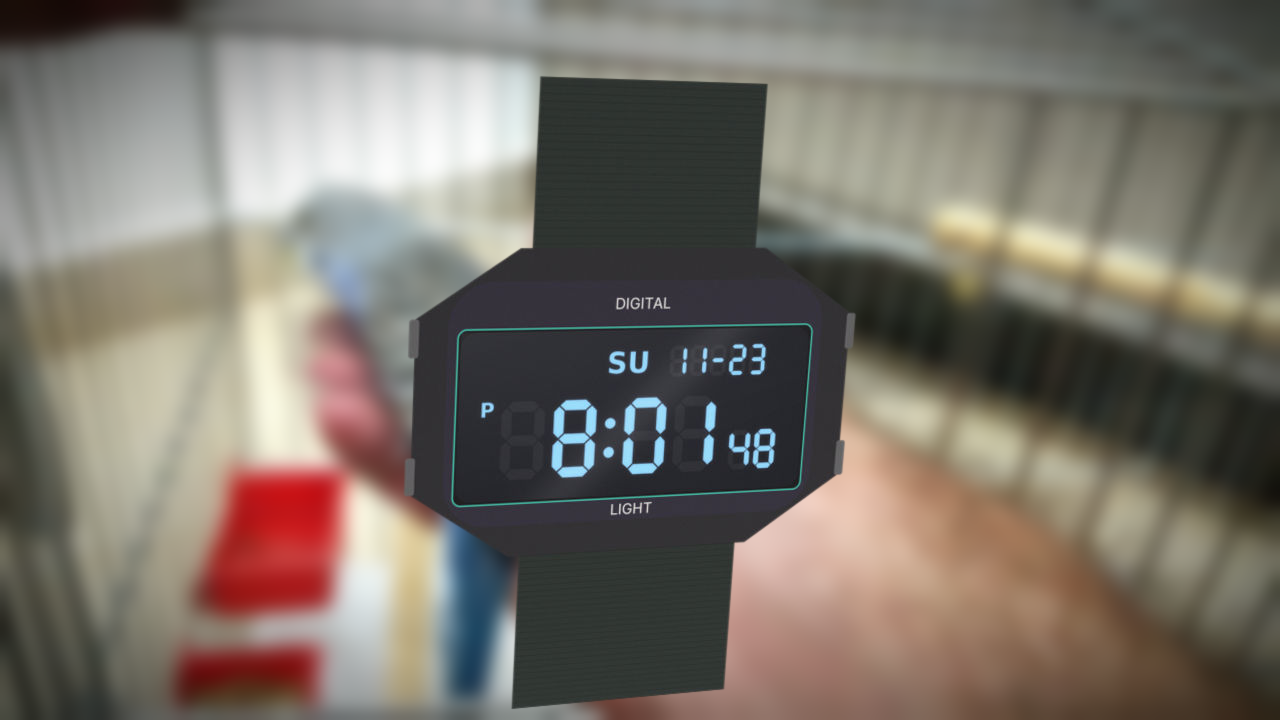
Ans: 8:01:48
